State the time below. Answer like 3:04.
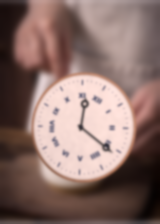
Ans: 11:16
